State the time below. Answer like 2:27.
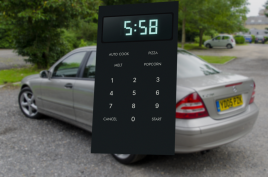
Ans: 5:58
